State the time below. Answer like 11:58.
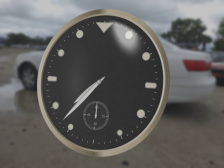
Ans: 7:37
